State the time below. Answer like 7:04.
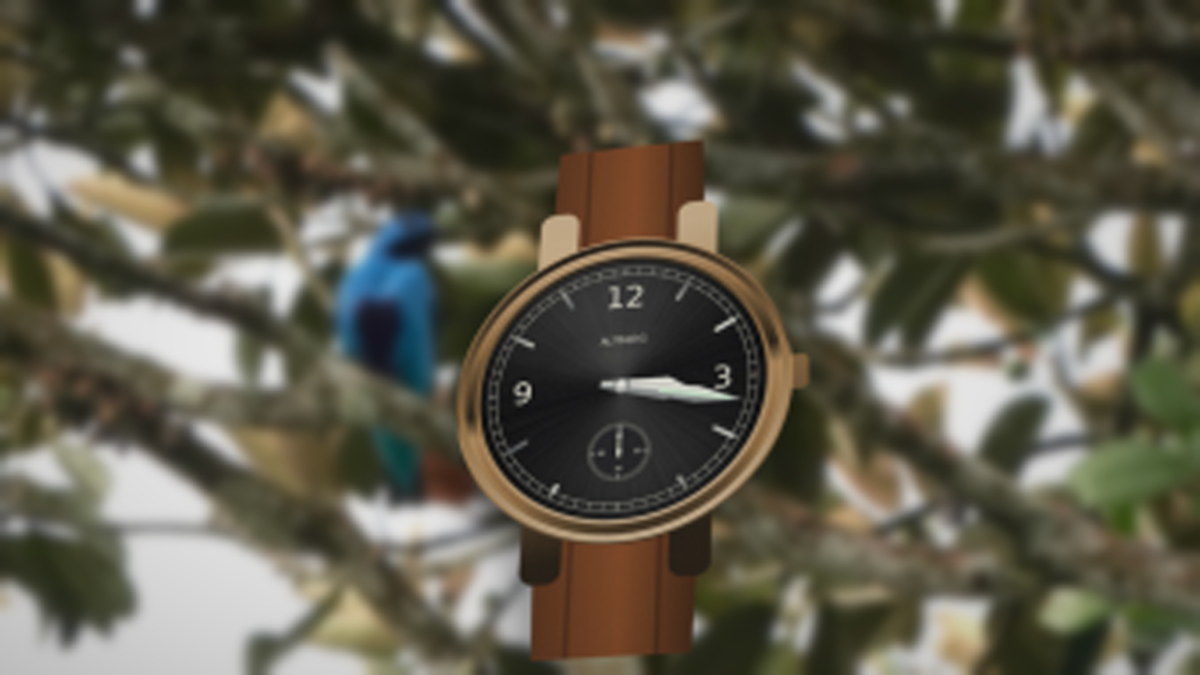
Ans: 3:17
